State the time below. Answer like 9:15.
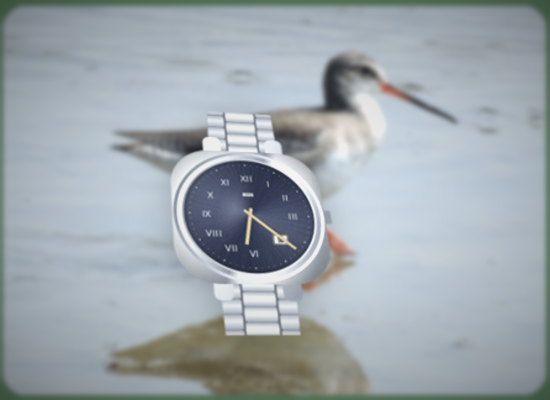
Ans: 6:22
